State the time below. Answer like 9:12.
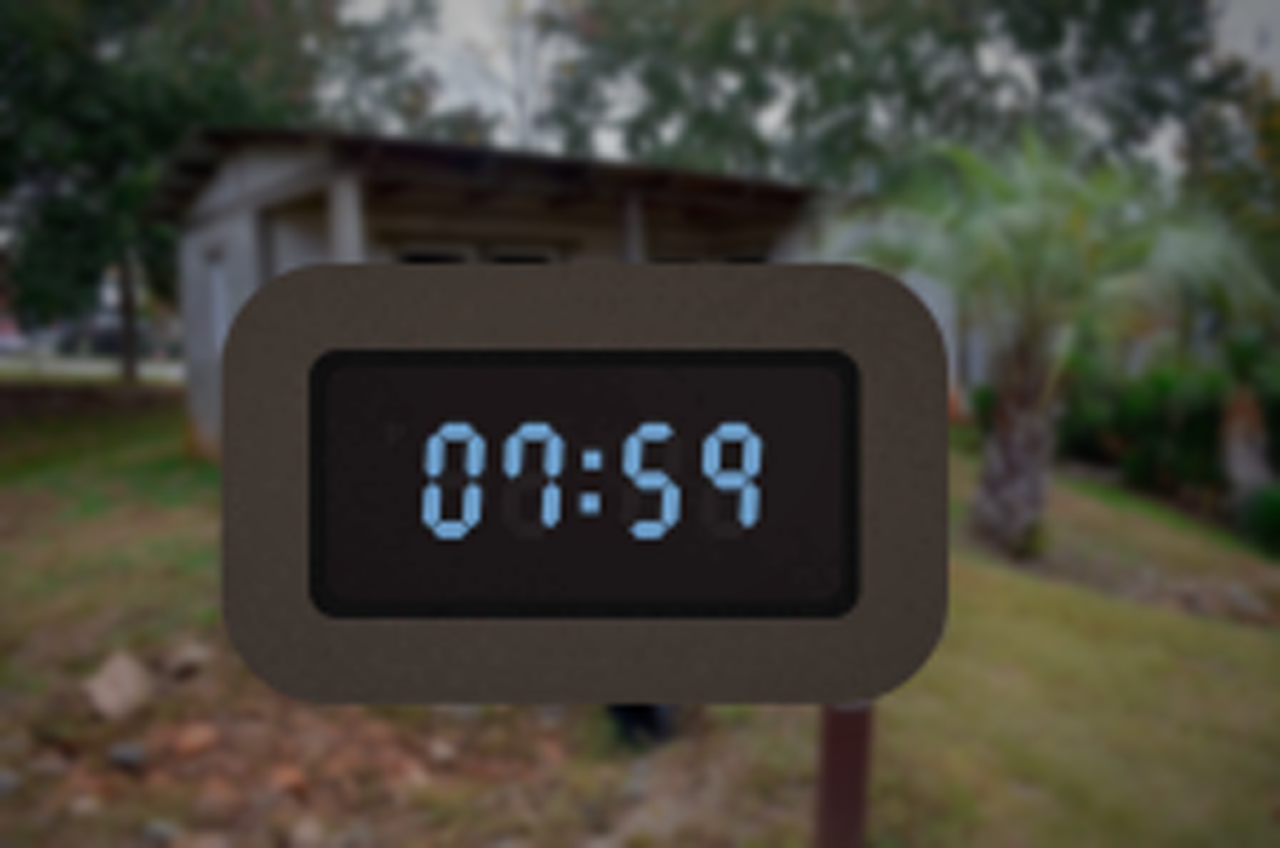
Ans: 7:59
